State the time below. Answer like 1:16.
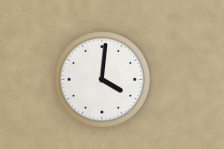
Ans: 4:01
